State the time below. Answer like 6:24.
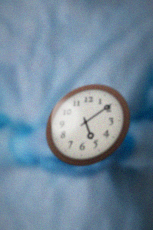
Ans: 5:09
